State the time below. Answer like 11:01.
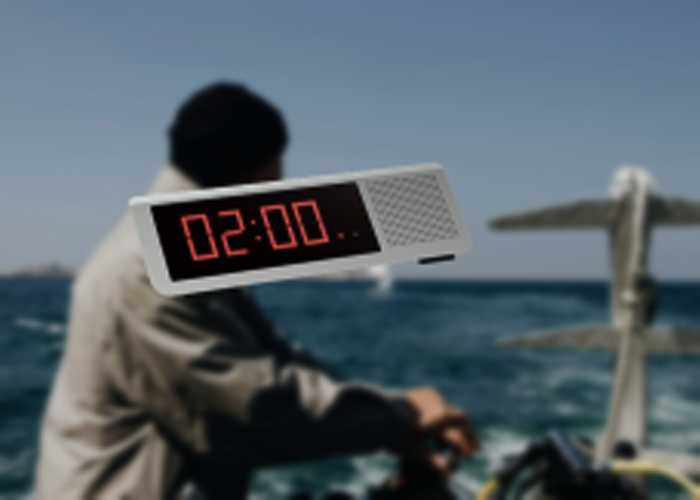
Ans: 2:00
